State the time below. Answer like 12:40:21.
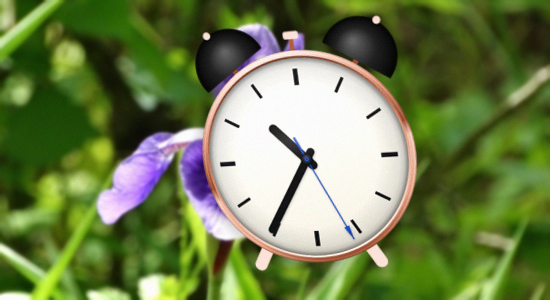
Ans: 10:35:26
